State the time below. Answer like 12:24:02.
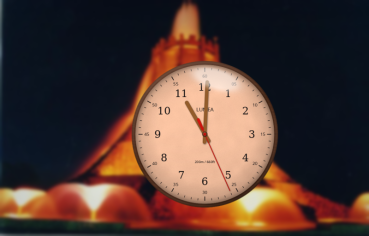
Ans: 11:00:26
